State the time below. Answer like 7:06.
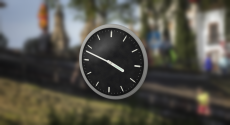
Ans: 3:48
